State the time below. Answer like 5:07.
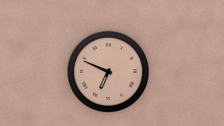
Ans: 6:49
